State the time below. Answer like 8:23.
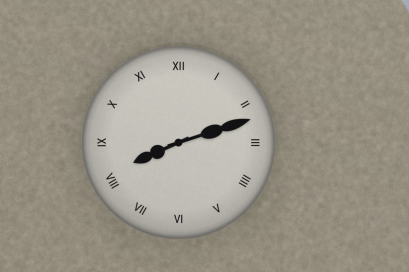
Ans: 8:12
